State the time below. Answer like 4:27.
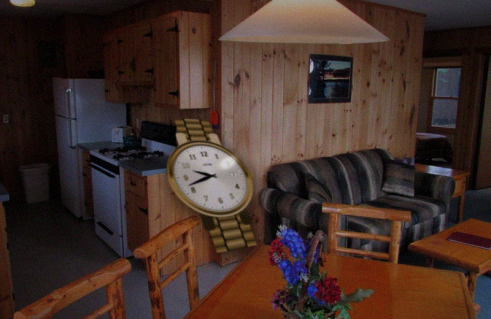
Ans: 9:42
